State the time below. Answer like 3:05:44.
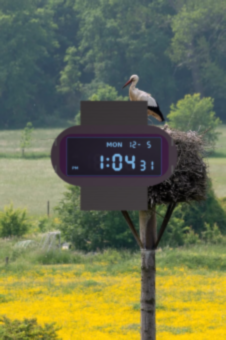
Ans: 1:04:31
